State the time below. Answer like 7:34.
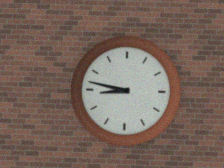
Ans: 8:47
